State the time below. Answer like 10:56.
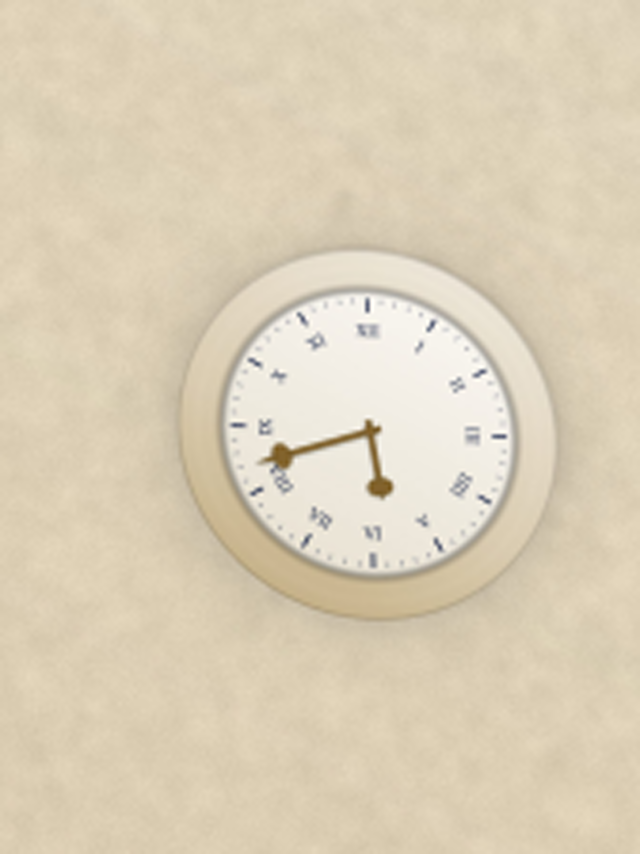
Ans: 5:42
